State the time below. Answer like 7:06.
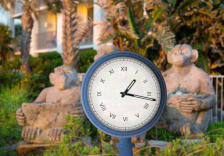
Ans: 1:17
